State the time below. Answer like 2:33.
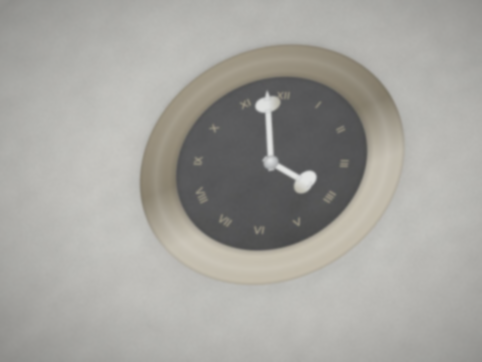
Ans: 3:58
